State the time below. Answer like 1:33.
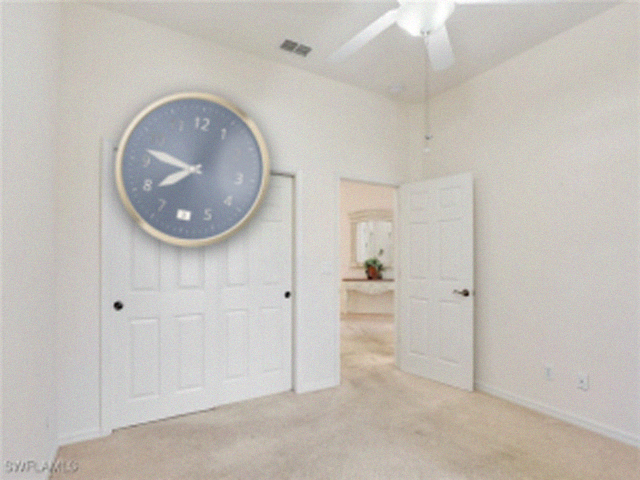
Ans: 7:47
